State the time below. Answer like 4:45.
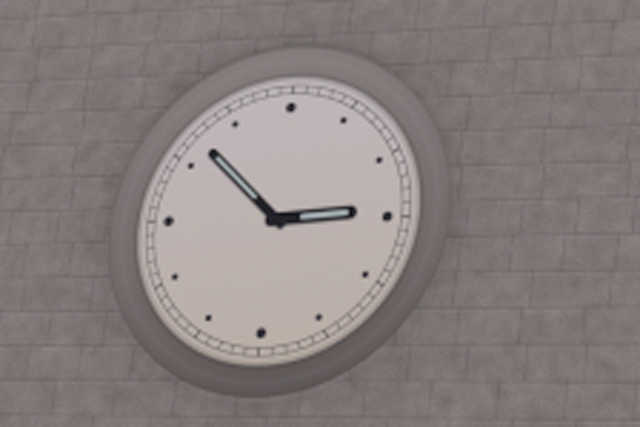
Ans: 2:52
